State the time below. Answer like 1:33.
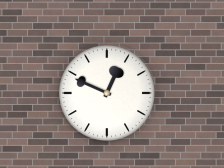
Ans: 12:49
